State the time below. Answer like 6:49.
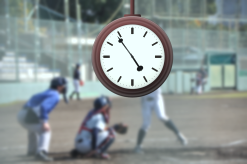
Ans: 4:54
